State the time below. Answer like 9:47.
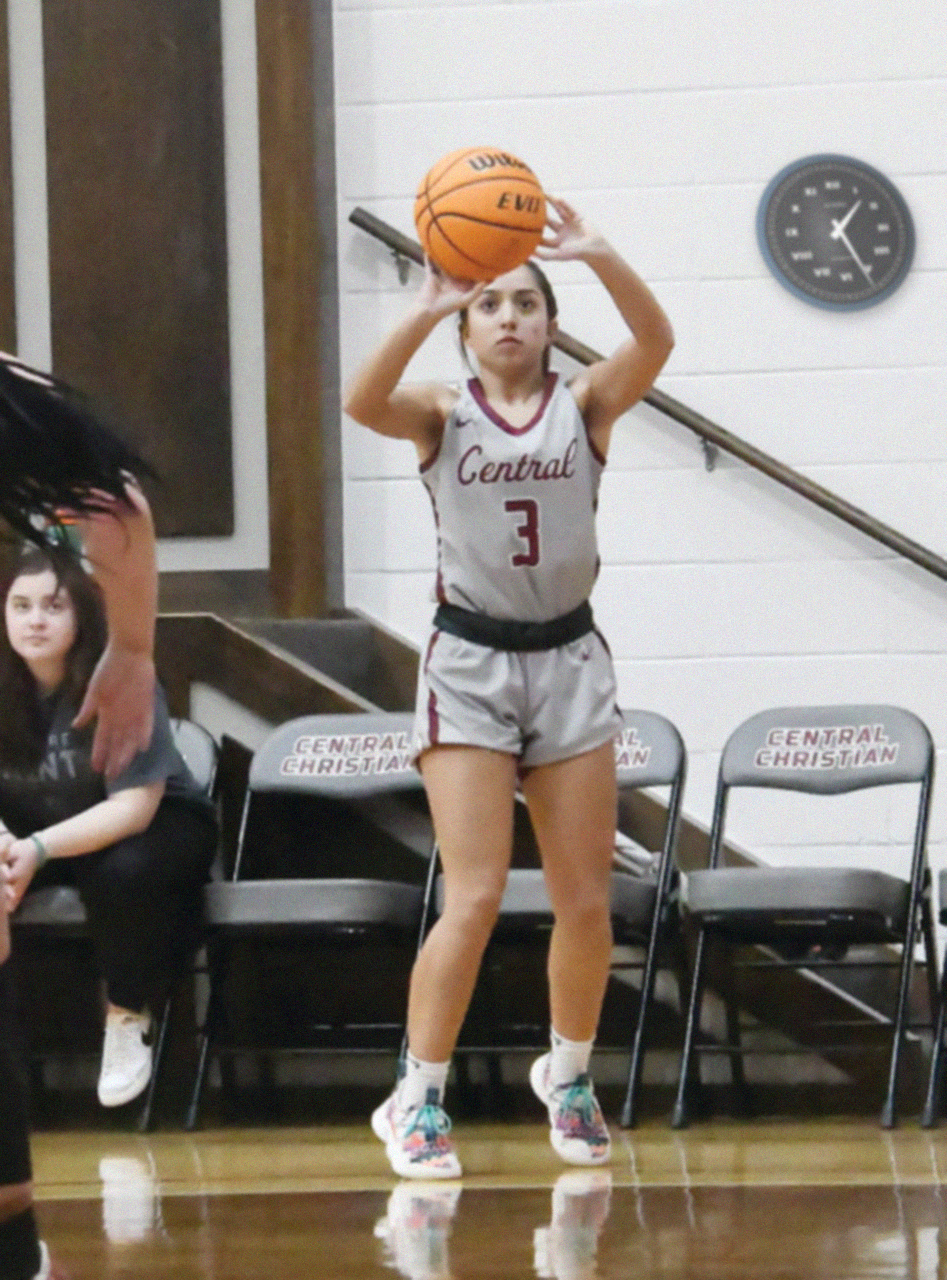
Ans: 1:26
